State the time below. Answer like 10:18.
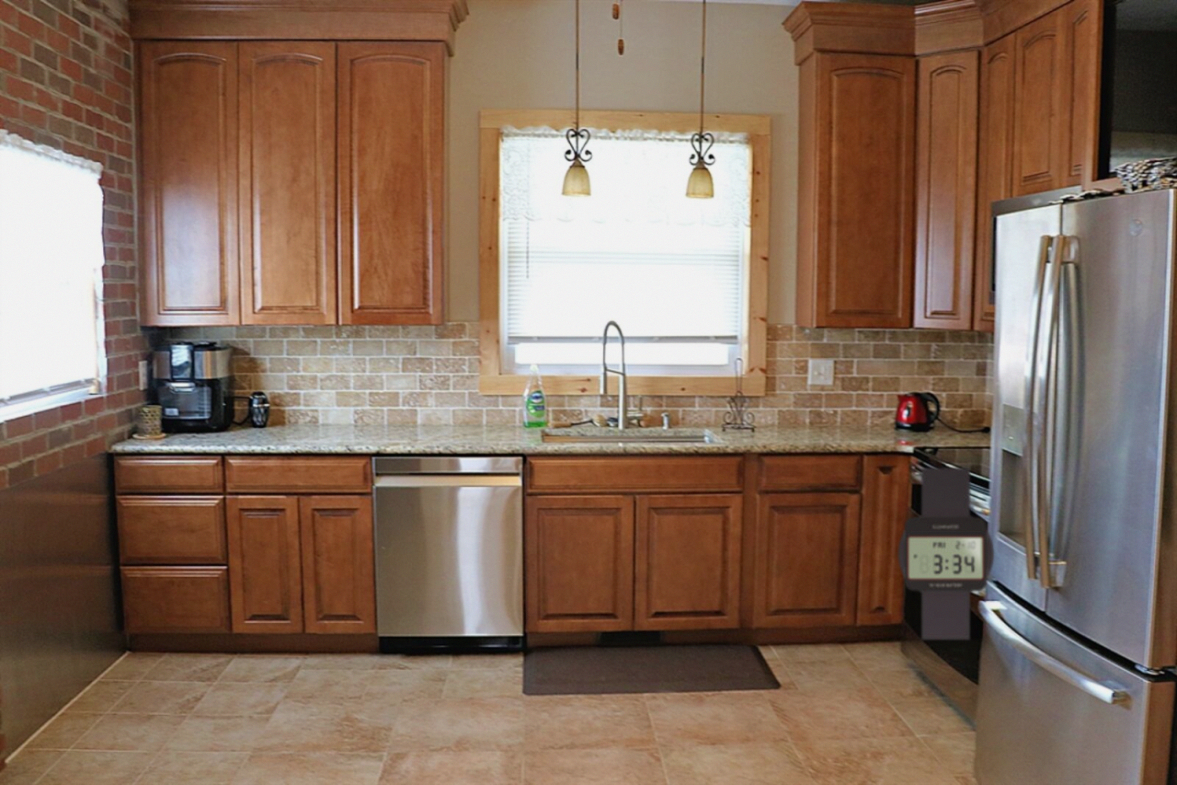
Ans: 3:34
